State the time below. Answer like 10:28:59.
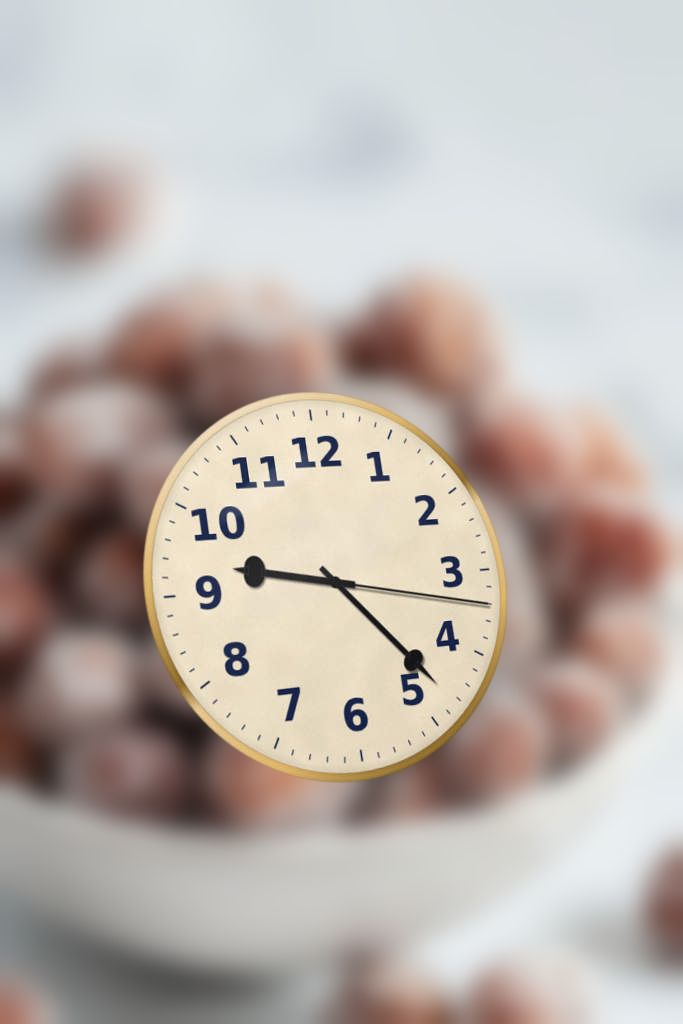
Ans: 9:23:17
